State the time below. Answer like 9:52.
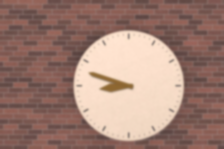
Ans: 8:48
